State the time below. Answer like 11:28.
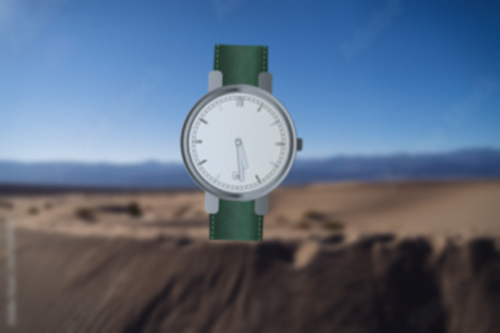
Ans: 5:29
